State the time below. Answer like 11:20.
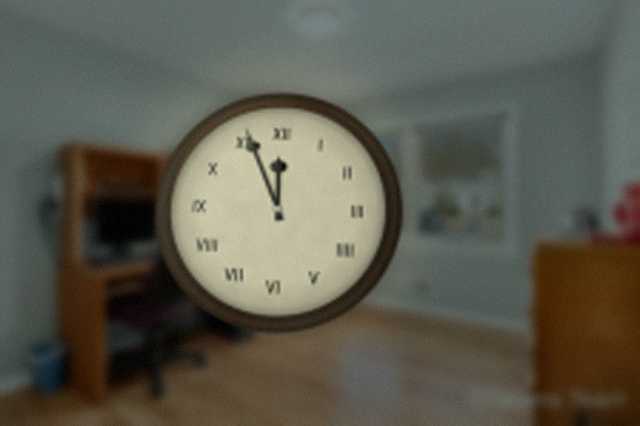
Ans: 11:56
